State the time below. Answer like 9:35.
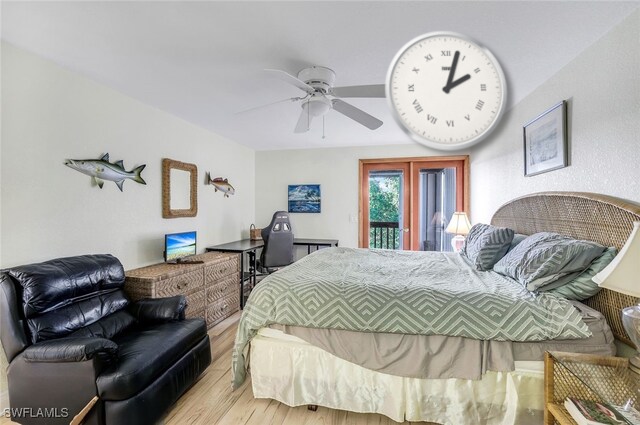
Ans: 2:03
